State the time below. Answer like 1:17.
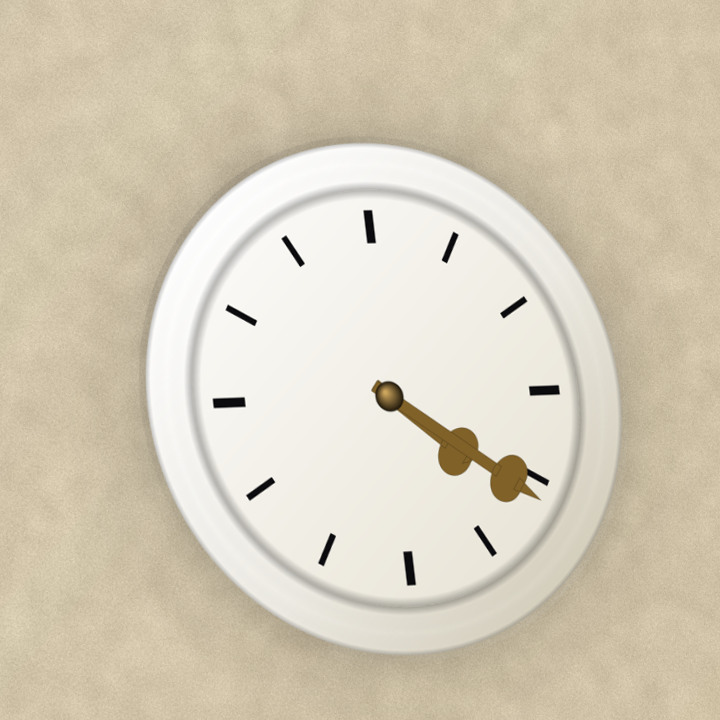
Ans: 4:21
